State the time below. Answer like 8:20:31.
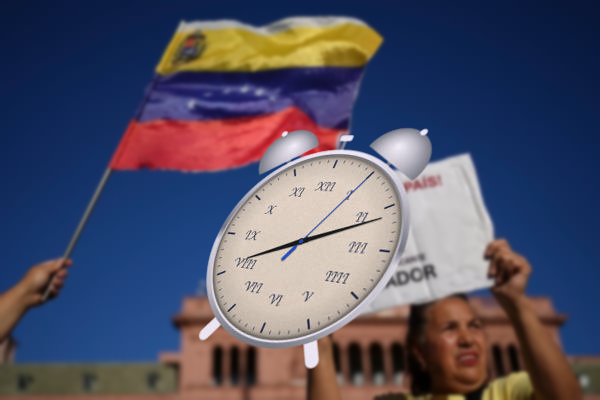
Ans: 8:11:05
